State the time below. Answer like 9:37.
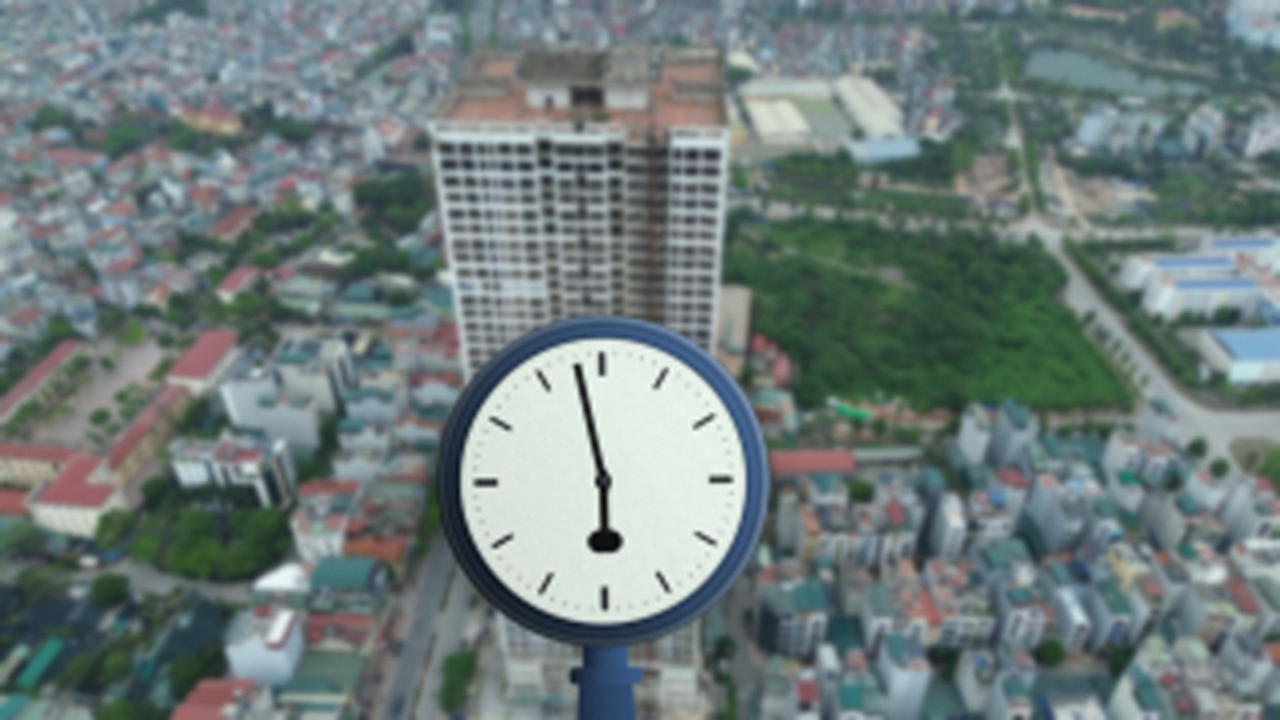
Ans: 5:58
